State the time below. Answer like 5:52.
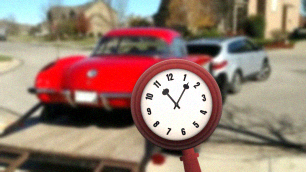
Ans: 11:07
